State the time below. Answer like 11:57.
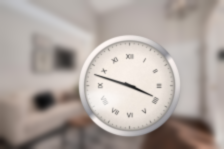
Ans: 3:48
